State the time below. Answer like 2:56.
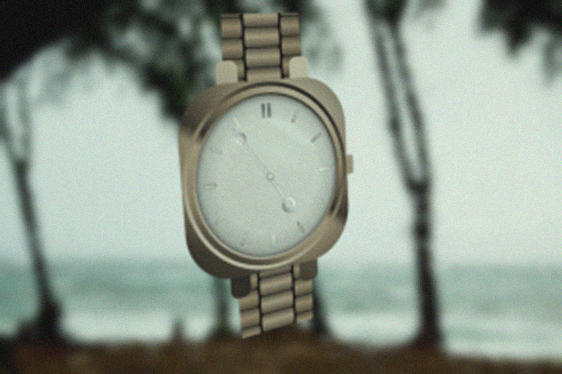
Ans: 4:54
